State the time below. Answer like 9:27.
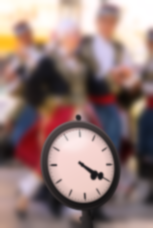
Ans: 4:20
